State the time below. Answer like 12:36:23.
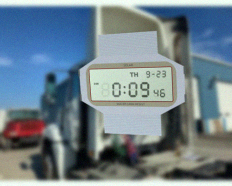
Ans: 0:09:46
